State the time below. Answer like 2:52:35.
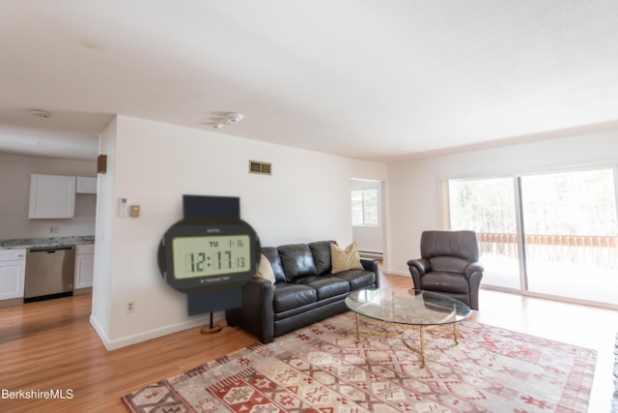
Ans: 12:17:13
